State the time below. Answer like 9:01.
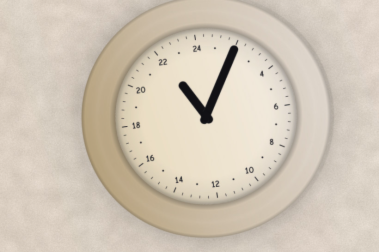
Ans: 22:05
